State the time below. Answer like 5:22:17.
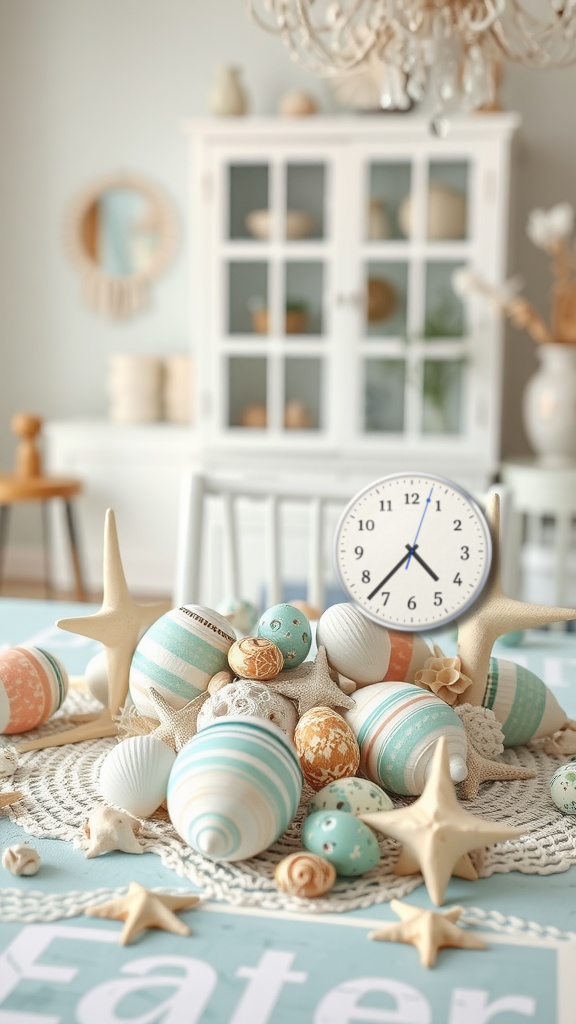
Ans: 4:37:03
